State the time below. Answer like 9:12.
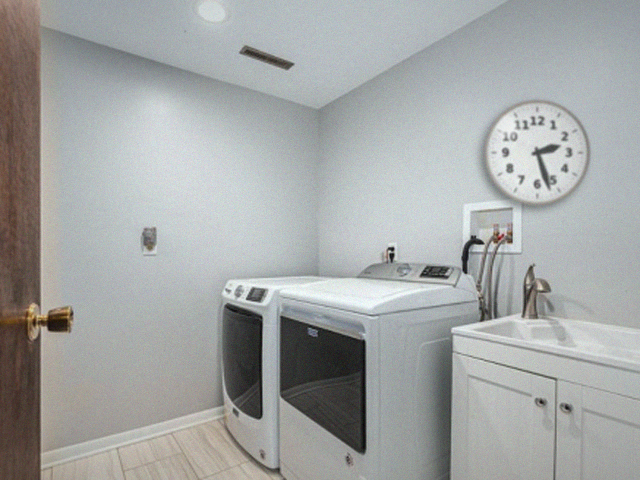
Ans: 2:27
